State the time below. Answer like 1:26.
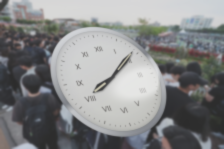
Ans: 8:09
